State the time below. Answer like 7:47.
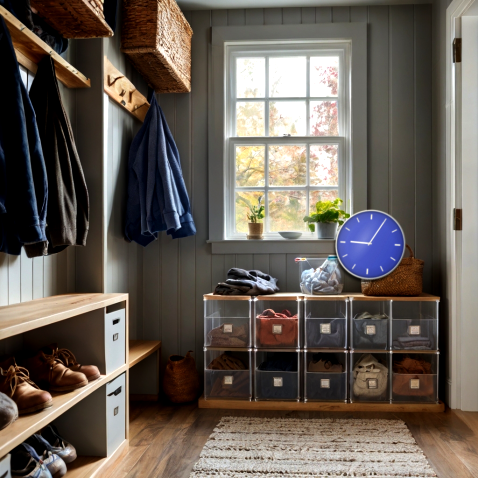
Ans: 9:05
